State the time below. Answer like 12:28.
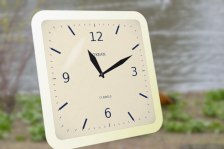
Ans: 11:11
